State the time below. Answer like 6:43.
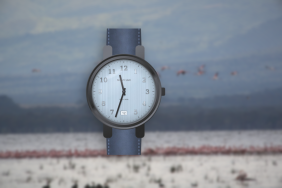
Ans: 11:33
